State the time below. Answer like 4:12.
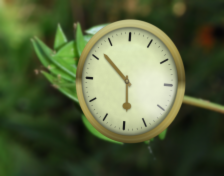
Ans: 5:52
